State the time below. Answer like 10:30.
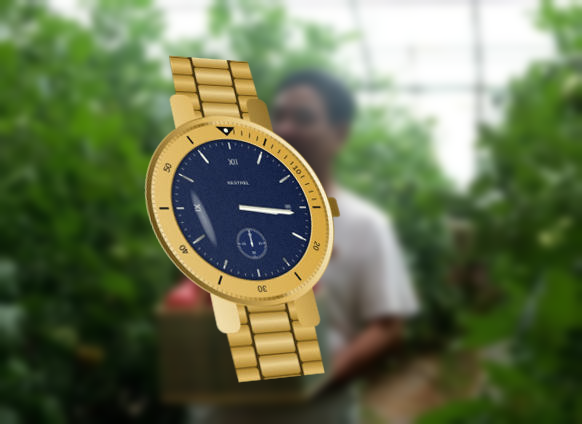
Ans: 3:16
